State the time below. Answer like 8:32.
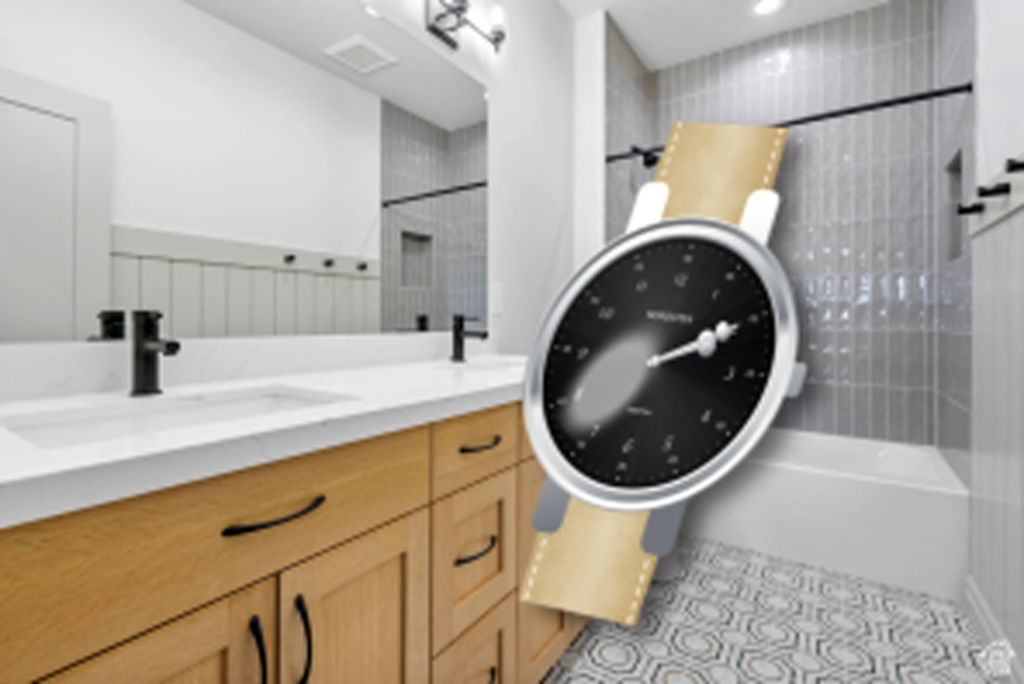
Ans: 2:10
